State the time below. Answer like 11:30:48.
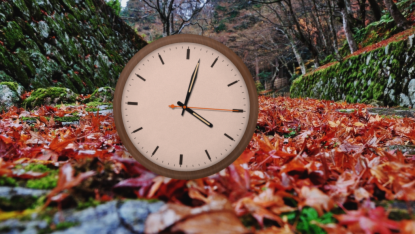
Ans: 4:02:15
